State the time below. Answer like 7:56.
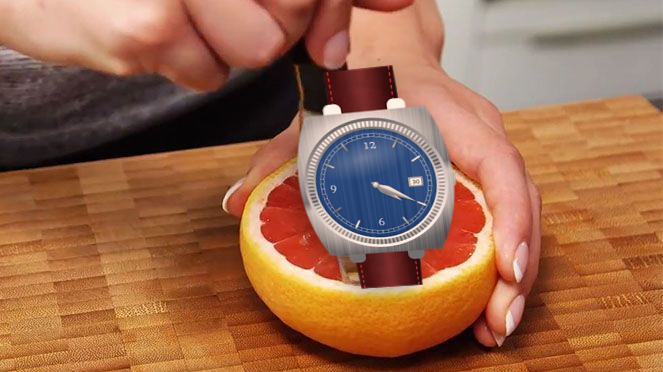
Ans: 4:20
